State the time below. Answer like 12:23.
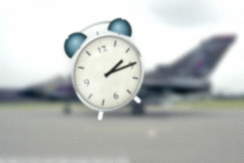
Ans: 2:15
